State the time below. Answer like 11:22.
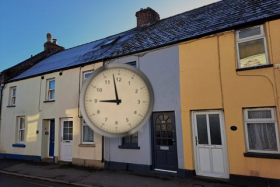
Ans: 8:58
